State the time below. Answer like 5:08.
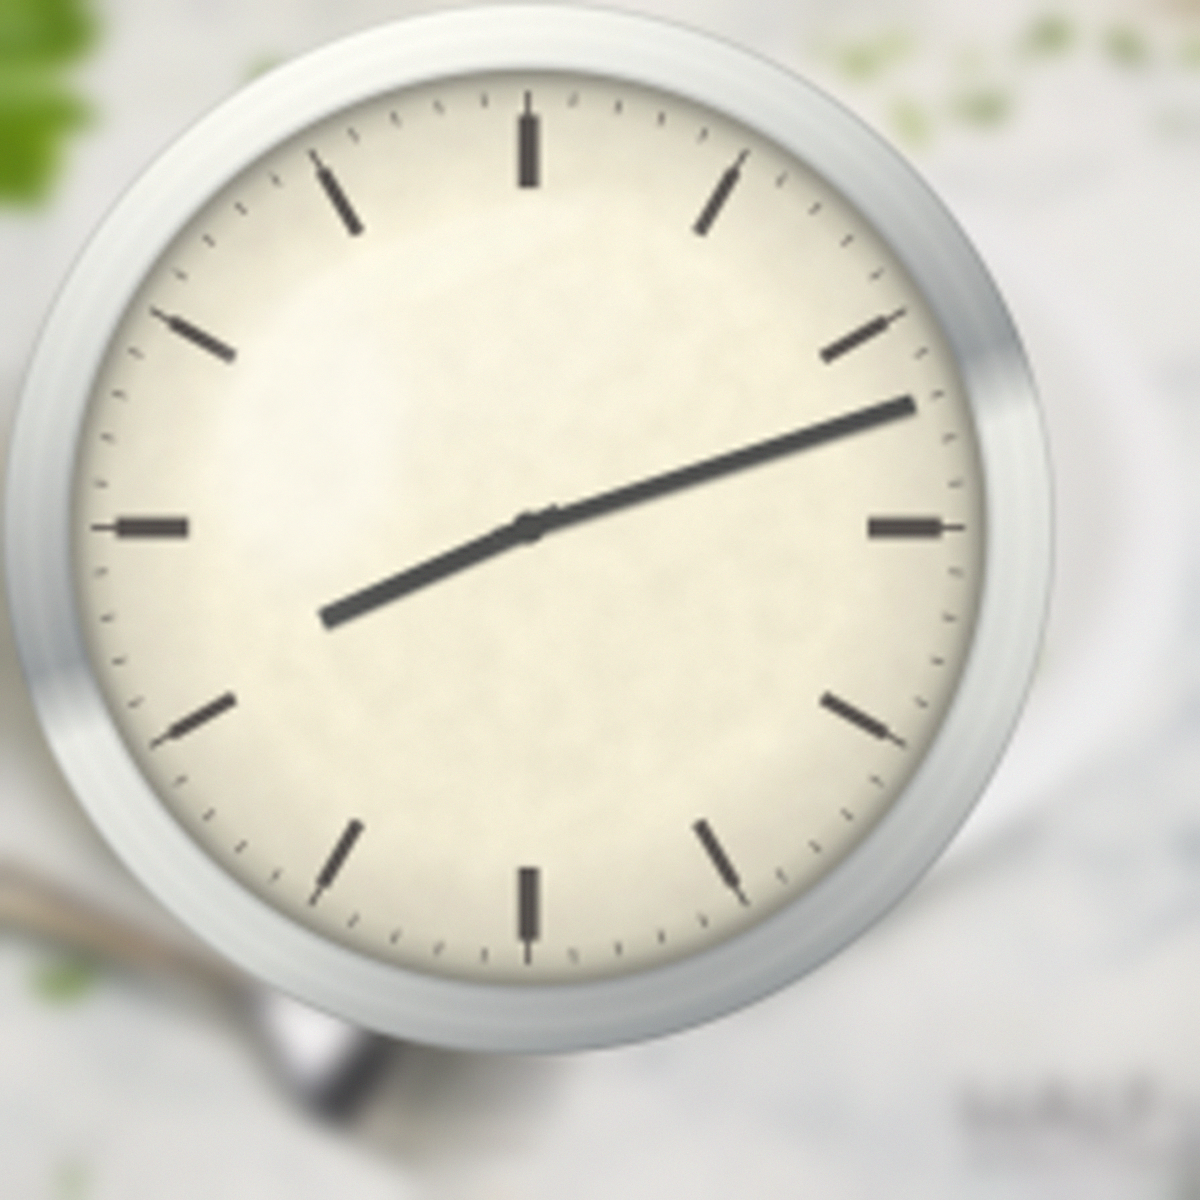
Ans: 8:12
